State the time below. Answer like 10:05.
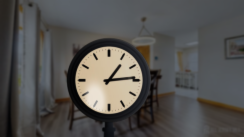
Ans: 1:14
